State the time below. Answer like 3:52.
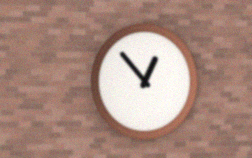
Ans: 12:53
